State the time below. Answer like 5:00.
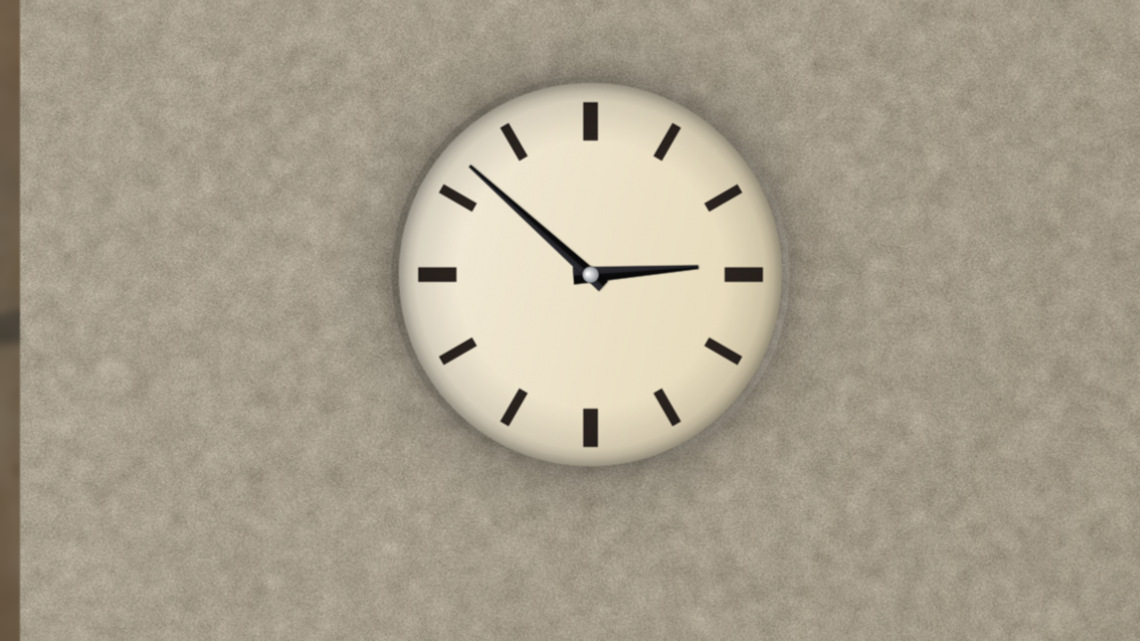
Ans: 2:52
